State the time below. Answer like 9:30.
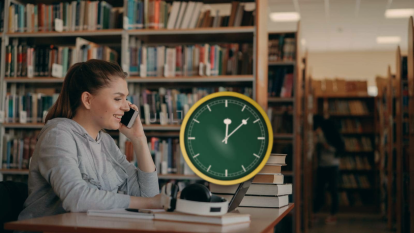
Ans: 12:08
